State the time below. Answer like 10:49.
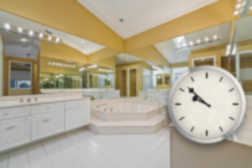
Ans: 9:52
